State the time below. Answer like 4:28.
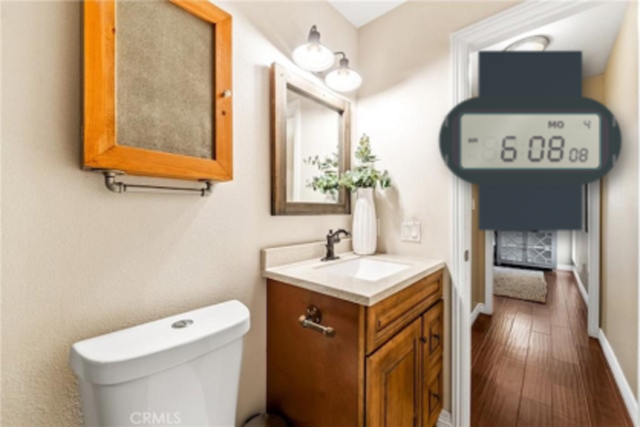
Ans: 6:08
